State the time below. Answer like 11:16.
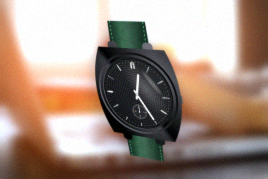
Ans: 12:25
